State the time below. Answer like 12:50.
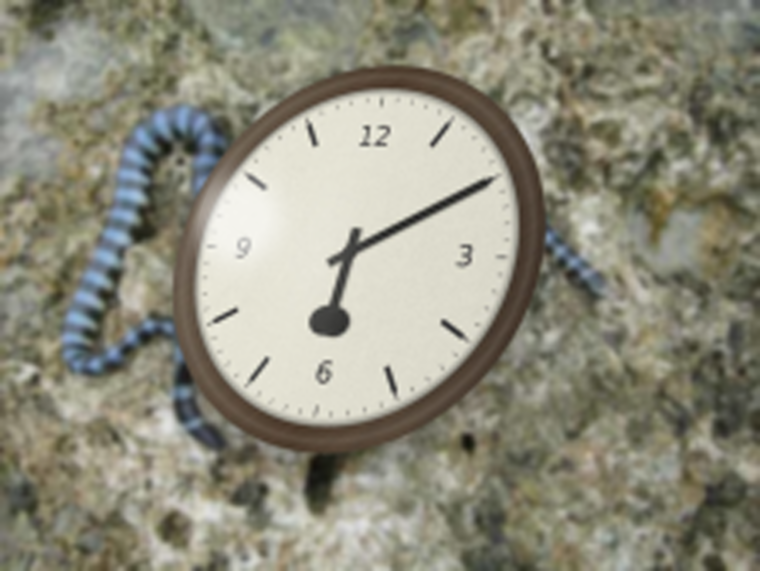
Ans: 6:10
